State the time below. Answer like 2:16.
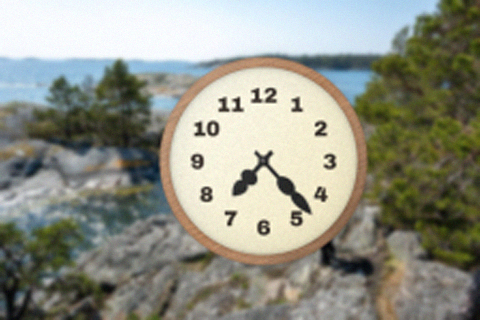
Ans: 7:23
